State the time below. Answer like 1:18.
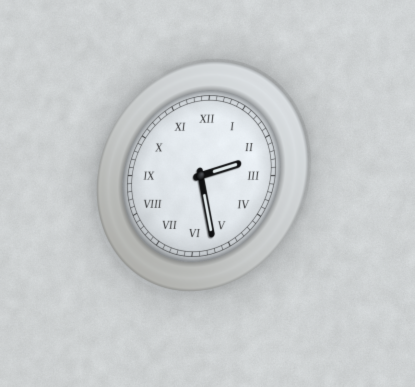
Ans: 2:27
